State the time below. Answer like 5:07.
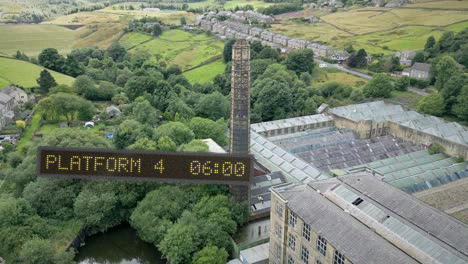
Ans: 6:00
